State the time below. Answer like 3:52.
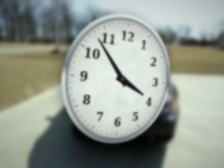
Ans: 3:53
